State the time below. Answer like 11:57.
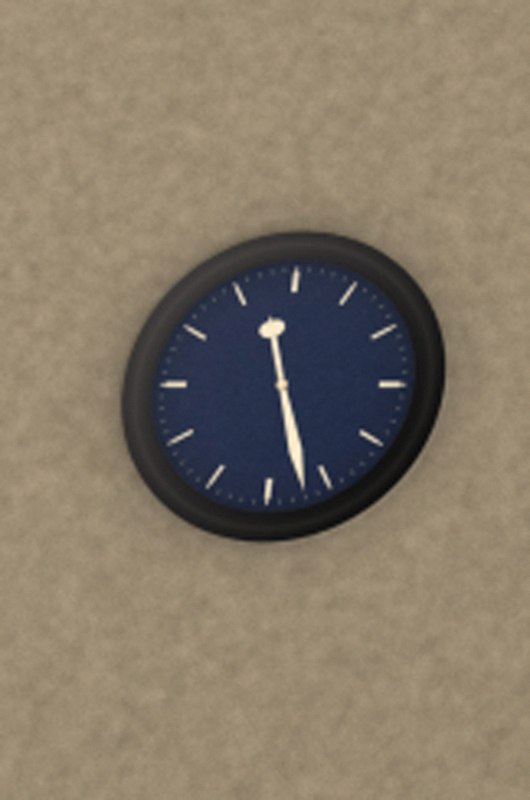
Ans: 11:27
